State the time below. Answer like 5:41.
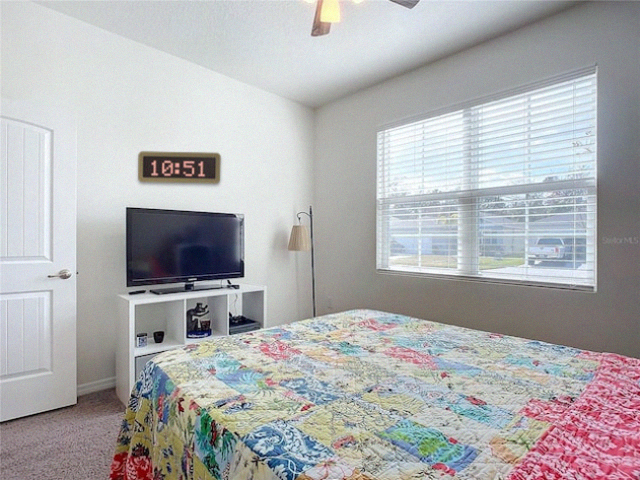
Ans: 10:51
